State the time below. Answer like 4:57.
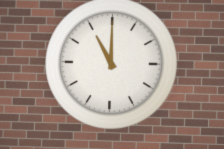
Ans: 11:00
